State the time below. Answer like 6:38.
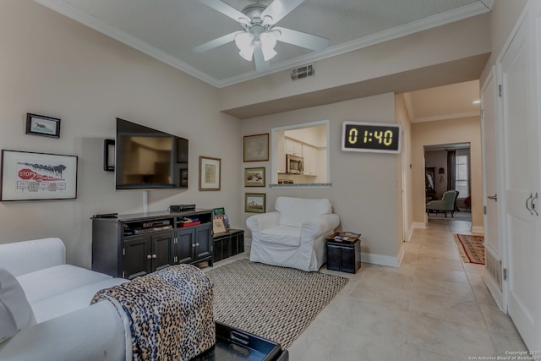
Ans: 1:40
